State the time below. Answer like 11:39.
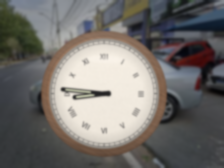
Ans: 8:46
